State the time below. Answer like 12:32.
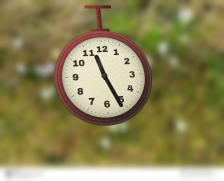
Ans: 11:26
